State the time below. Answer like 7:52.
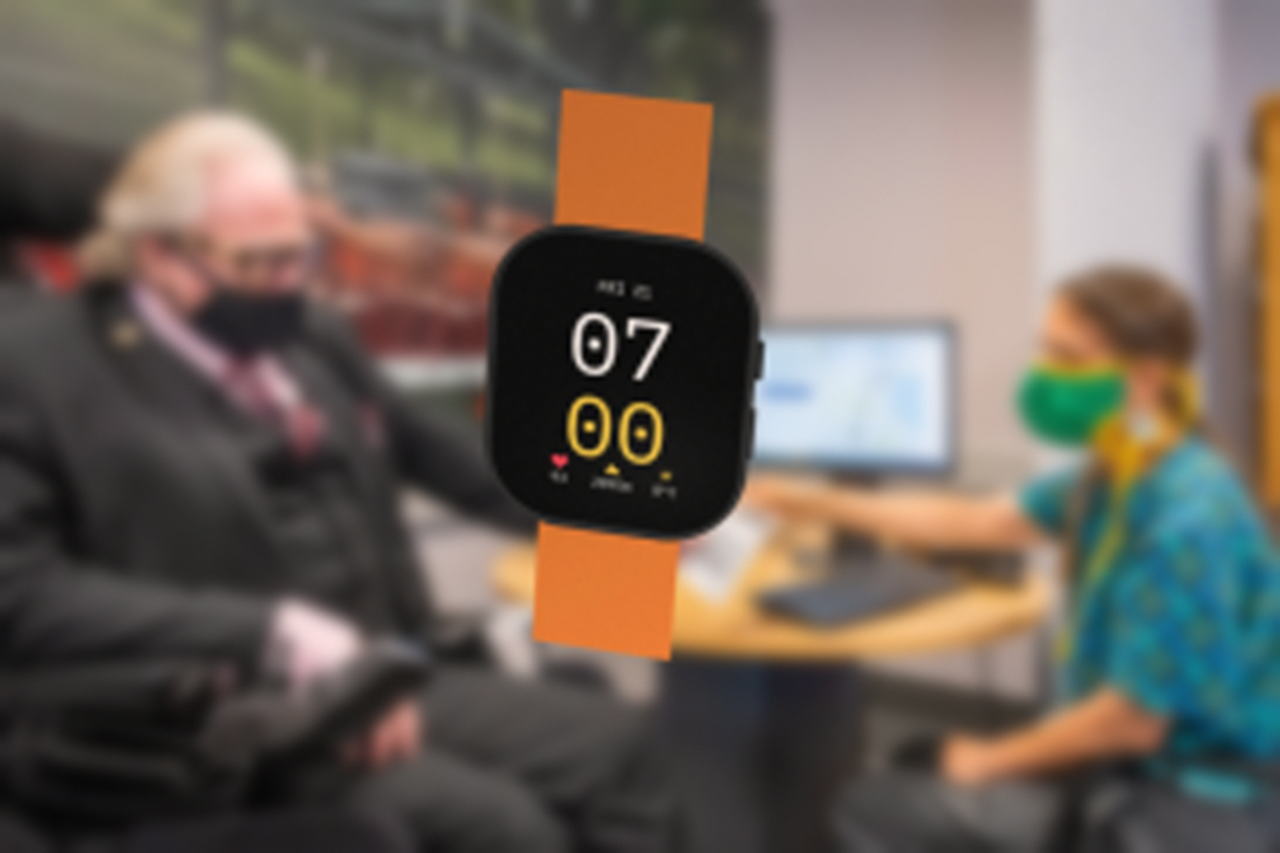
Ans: 7:00
